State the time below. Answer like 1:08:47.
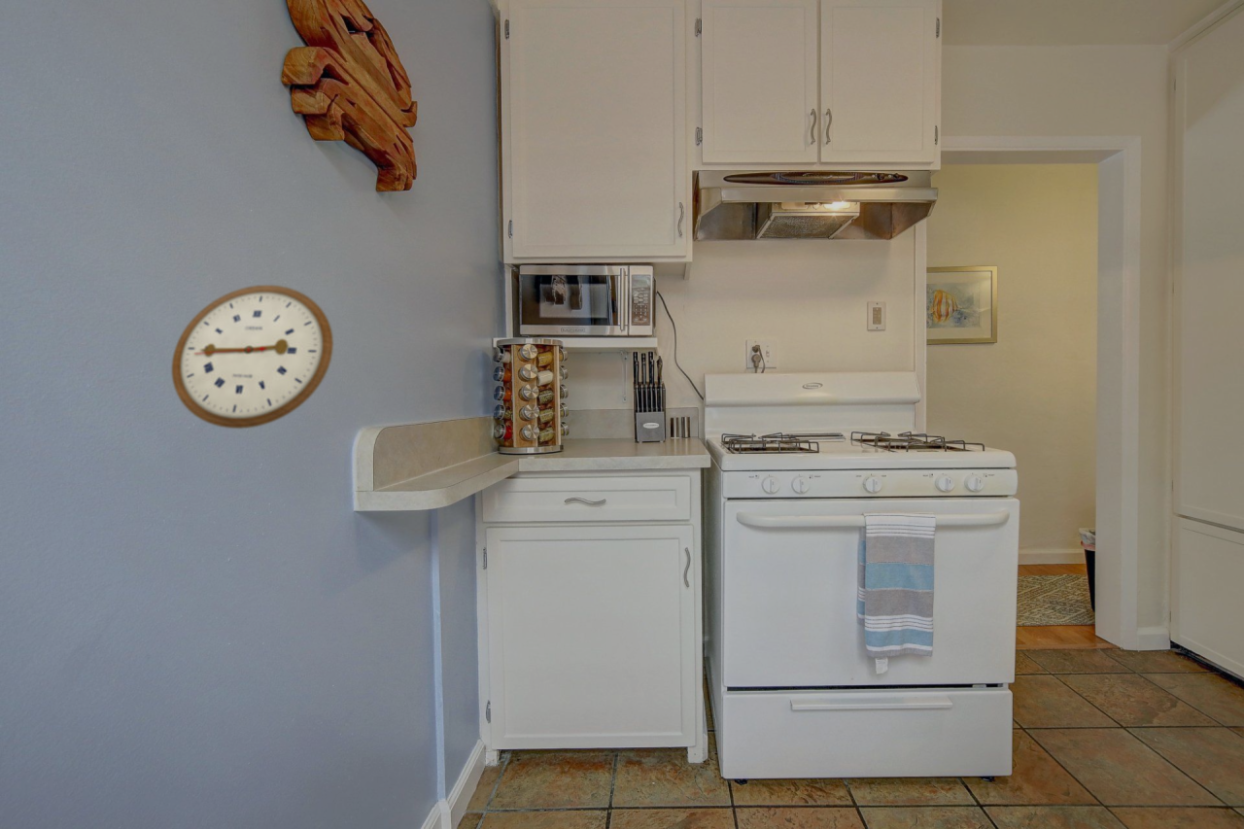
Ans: 2:44:44
